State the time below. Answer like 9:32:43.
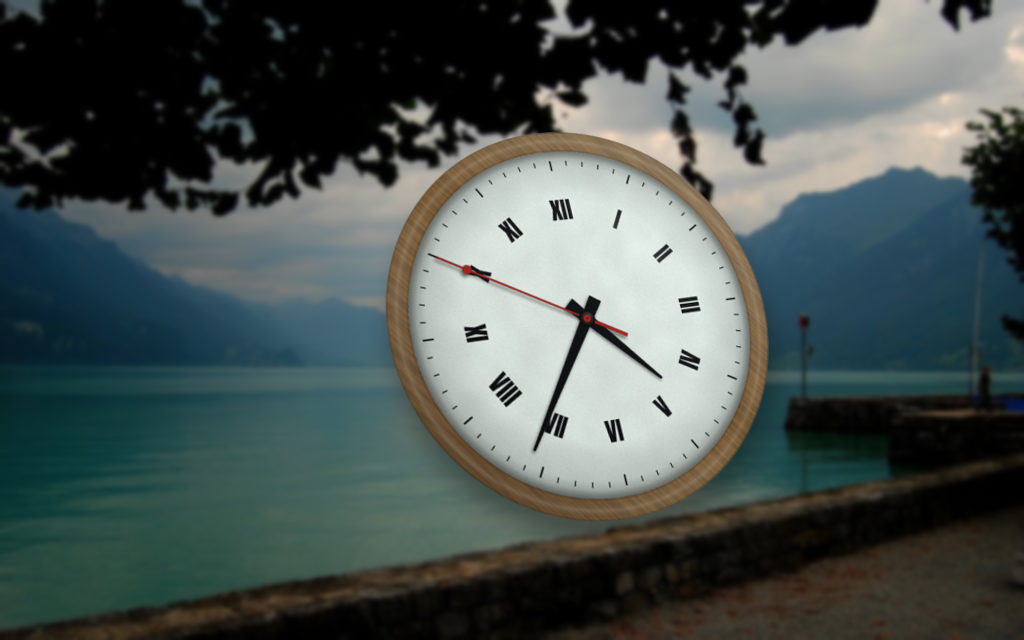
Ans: 4:35:50
